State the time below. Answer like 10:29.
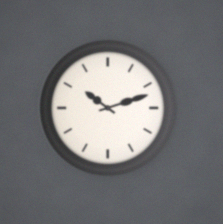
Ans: 10:12
